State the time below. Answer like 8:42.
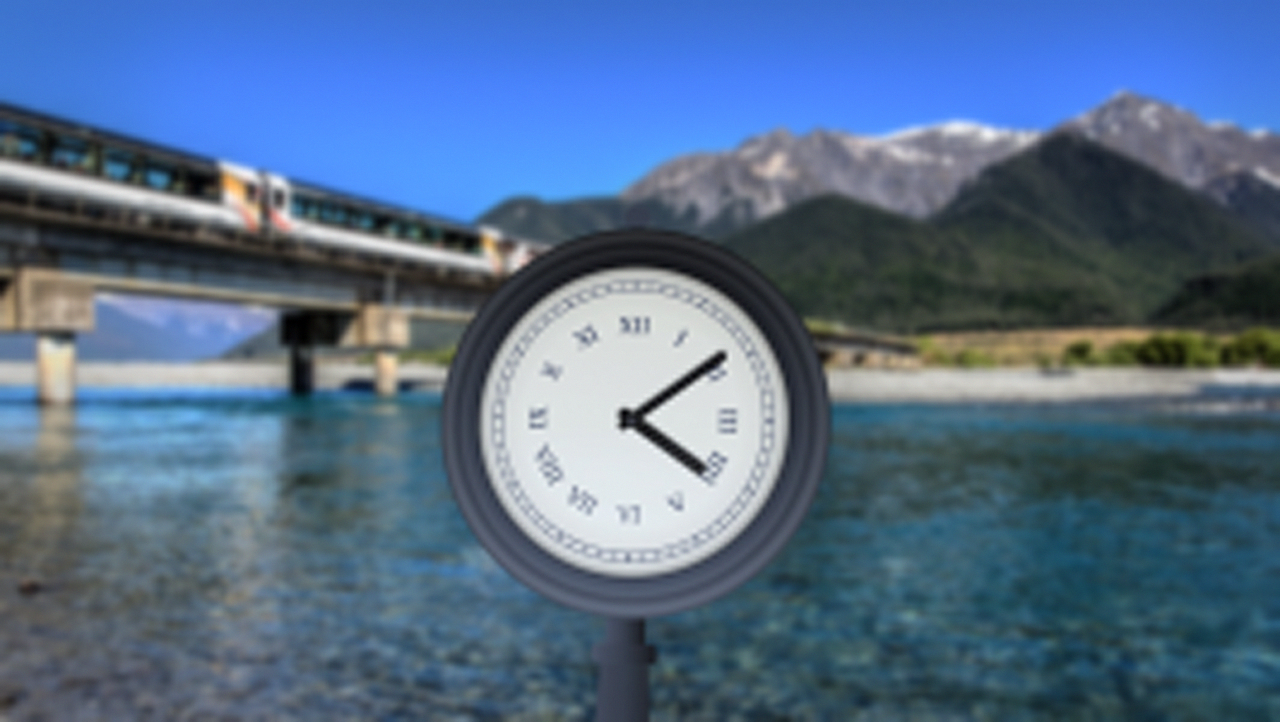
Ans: 4:09
